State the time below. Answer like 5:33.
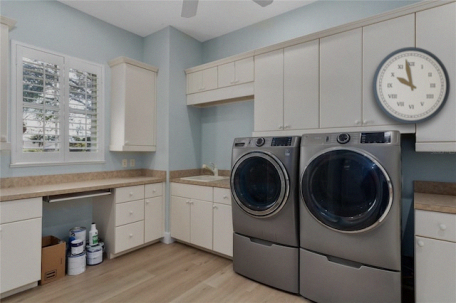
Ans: 9:58
